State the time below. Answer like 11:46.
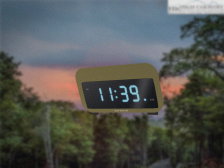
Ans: 11:39
